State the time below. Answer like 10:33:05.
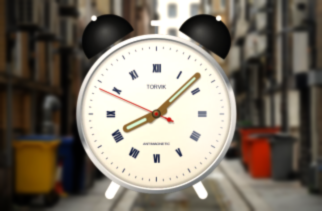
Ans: 8:07:49
